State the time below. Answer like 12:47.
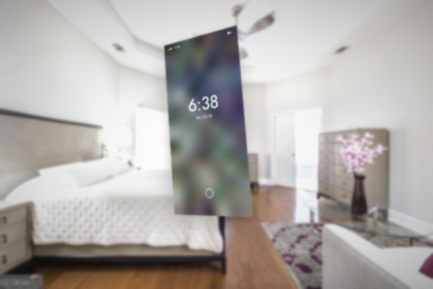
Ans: 6:38
